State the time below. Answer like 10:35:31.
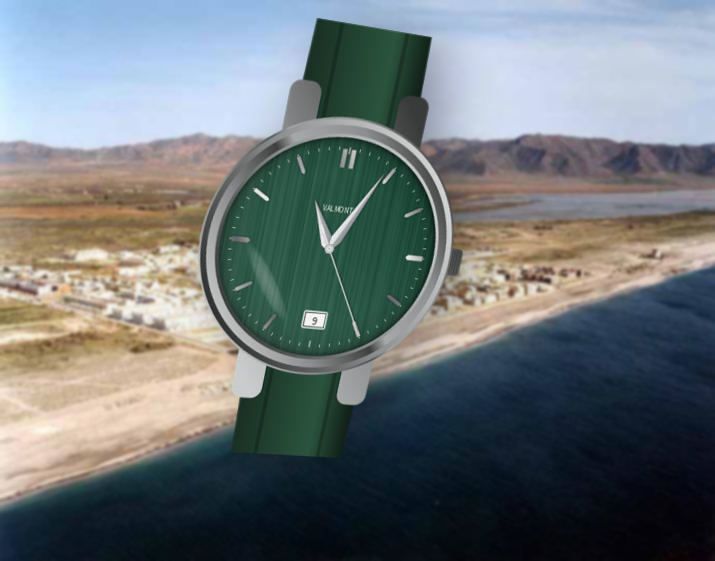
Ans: 11:04:25
